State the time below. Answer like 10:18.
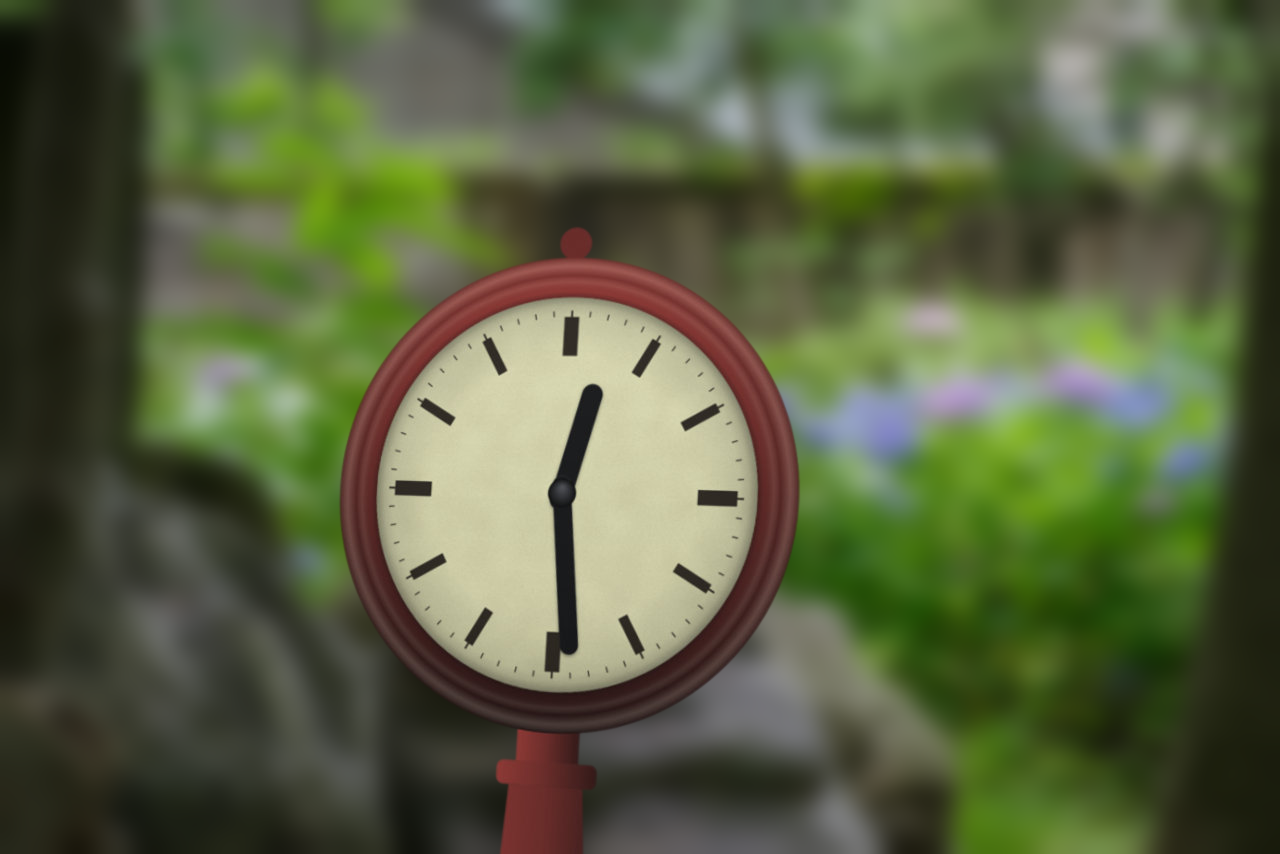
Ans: 12:29
